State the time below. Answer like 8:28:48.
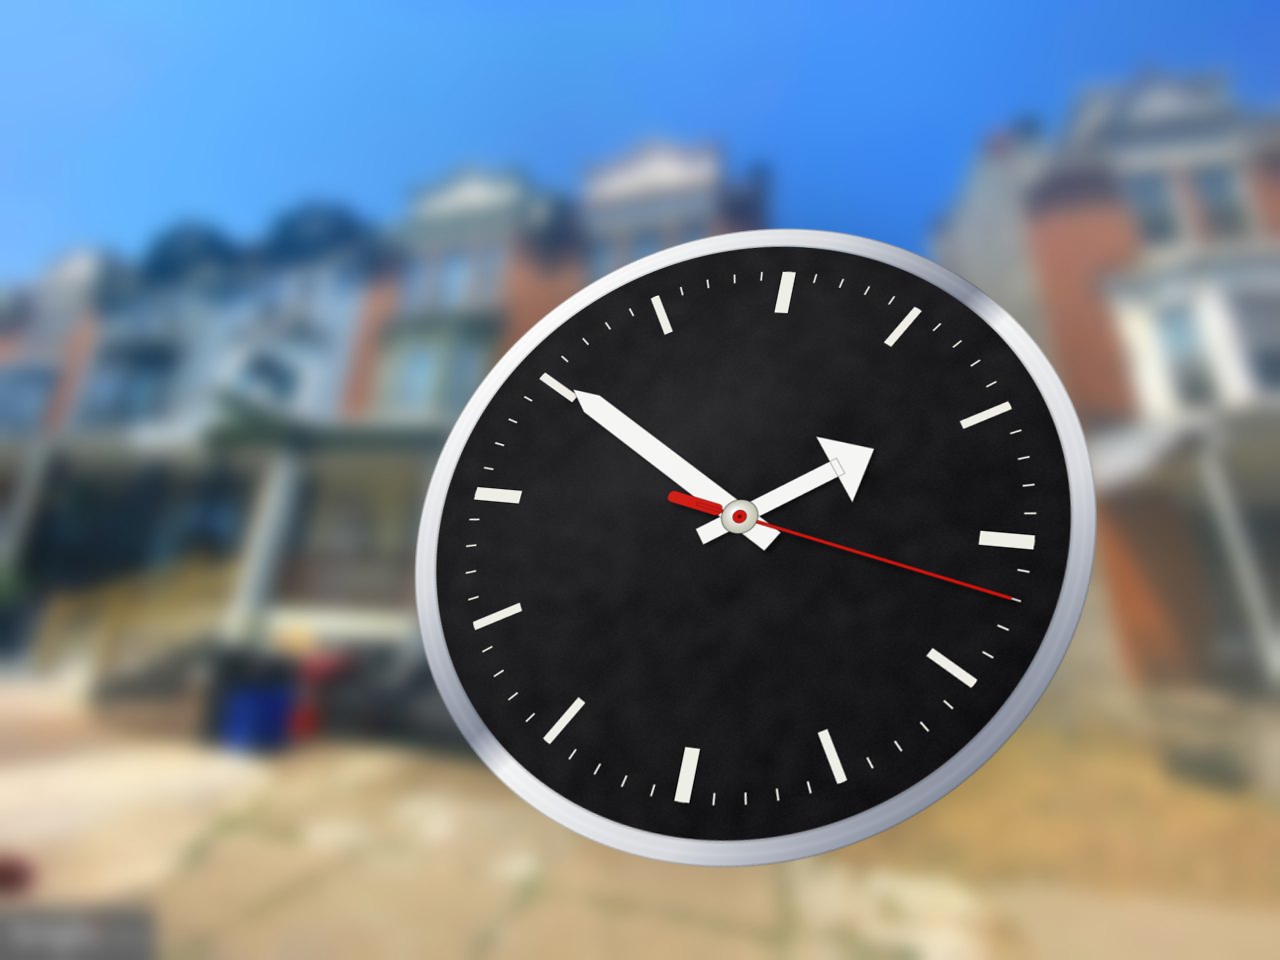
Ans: 1:50:17
